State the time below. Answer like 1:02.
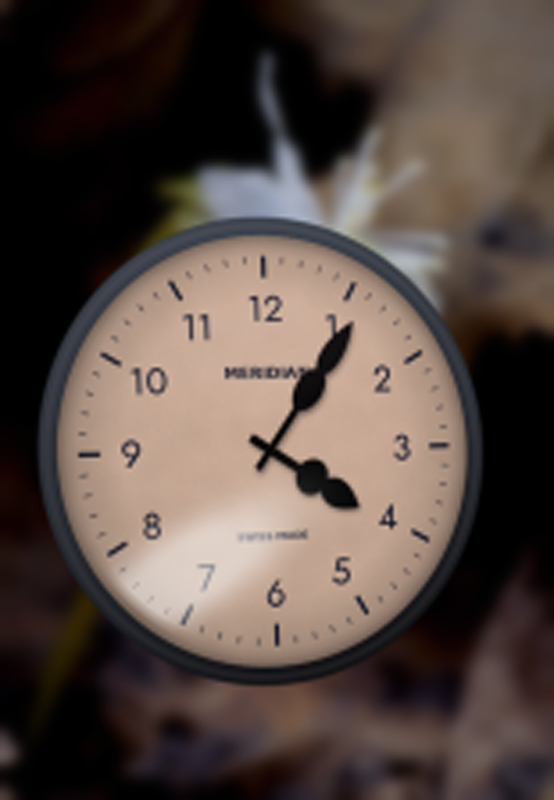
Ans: 4:06
